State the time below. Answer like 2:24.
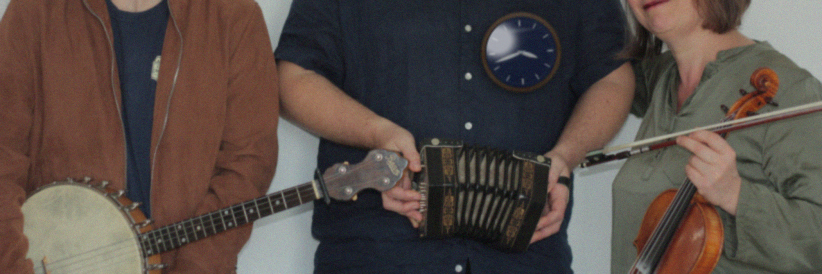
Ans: 3:42
